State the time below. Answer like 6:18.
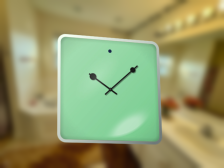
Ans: 10:08
